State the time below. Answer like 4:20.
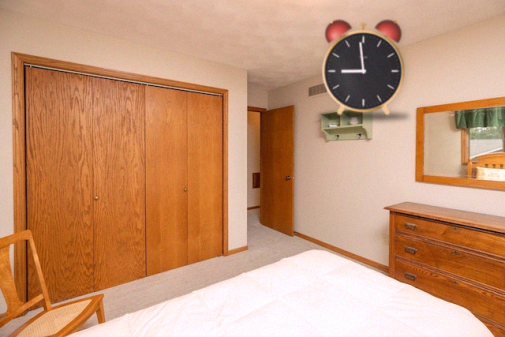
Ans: 8:59
